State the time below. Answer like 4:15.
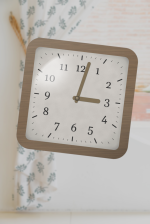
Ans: 3:02
